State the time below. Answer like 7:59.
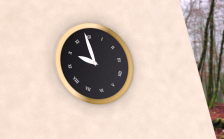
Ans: 9:59
